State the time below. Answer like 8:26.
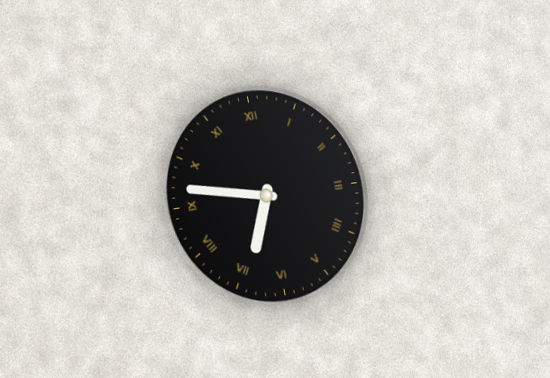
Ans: 6:47
